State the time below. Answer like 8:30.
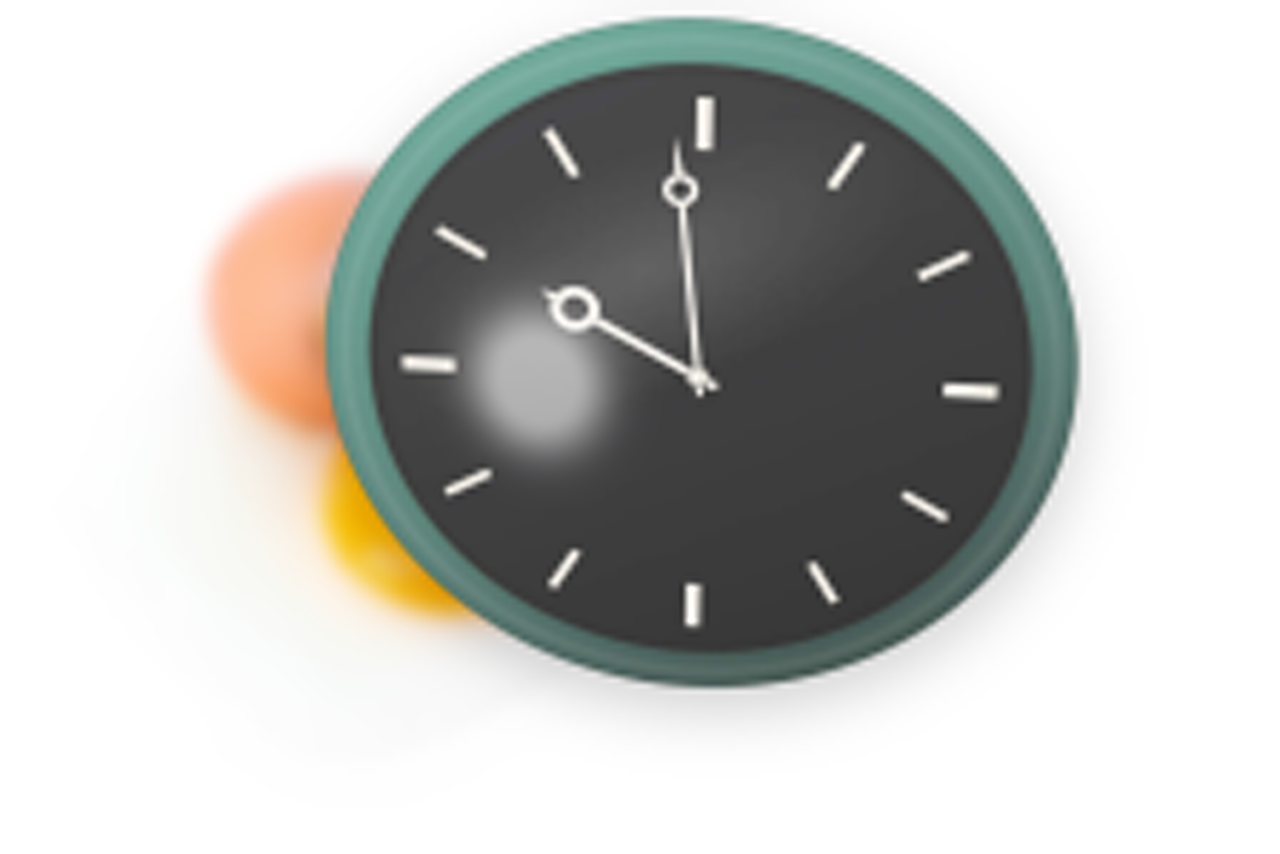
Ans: 9:59
